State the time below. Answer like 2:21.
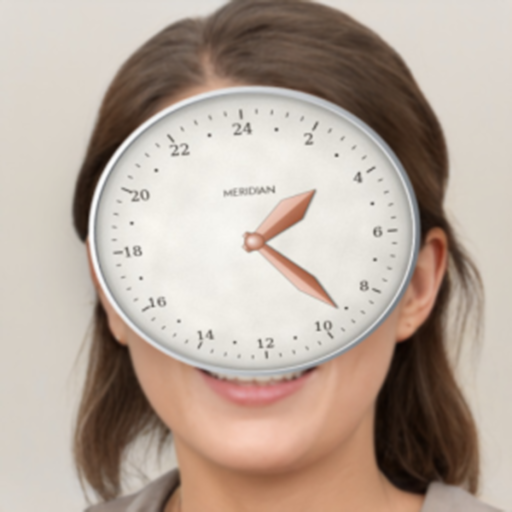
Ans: 3:23
